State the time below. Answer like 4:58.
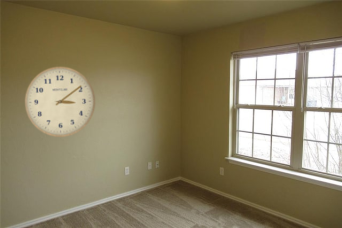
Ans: 3:09
